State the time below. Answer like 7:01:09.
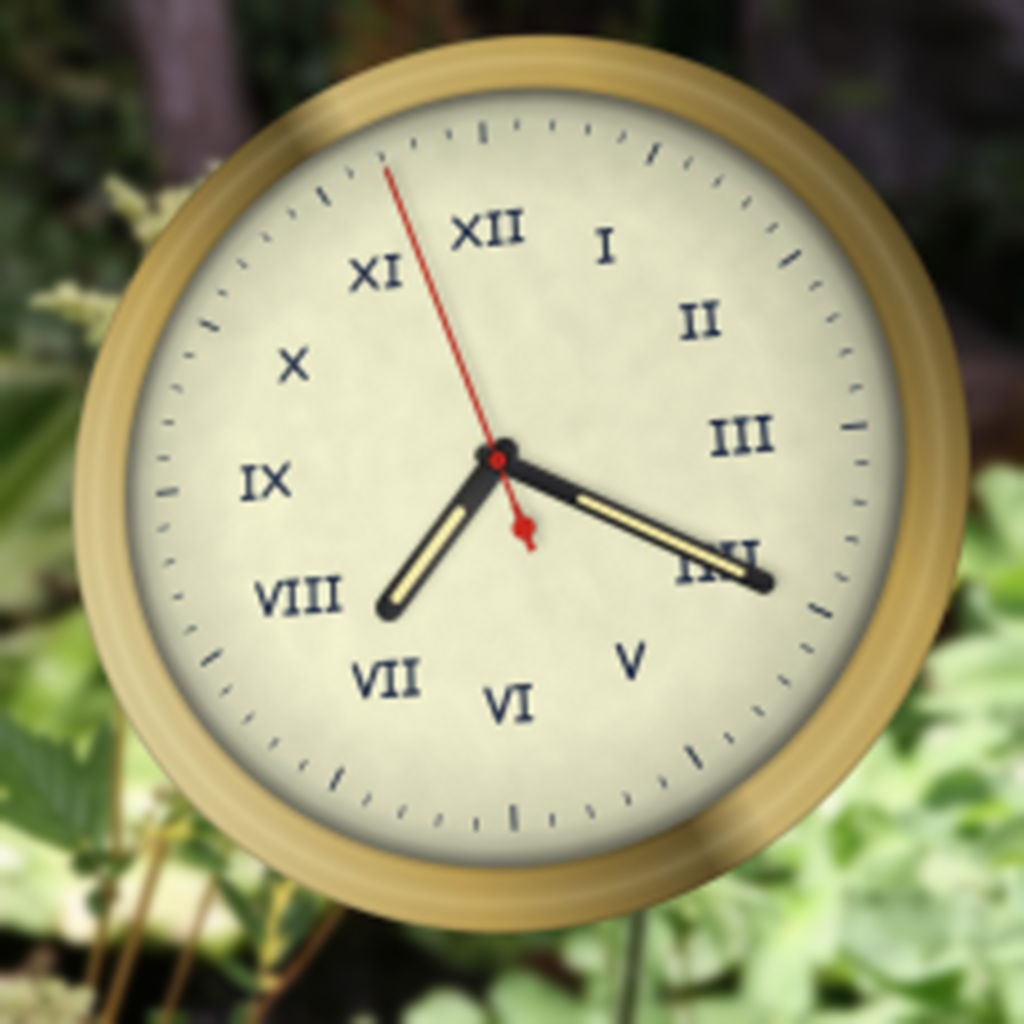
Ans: 7:19:57
